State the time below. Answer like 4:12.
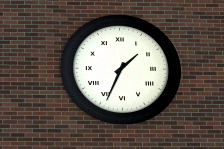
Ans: 1:34
